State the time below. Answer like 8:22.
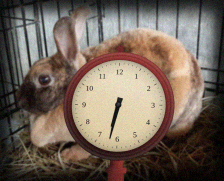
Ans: 6:32
